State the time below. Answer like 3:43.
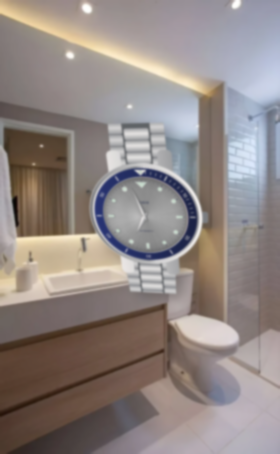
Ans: 6:57
